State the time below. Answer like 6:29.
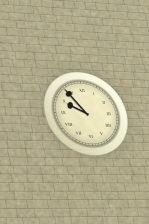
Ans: 9:54
